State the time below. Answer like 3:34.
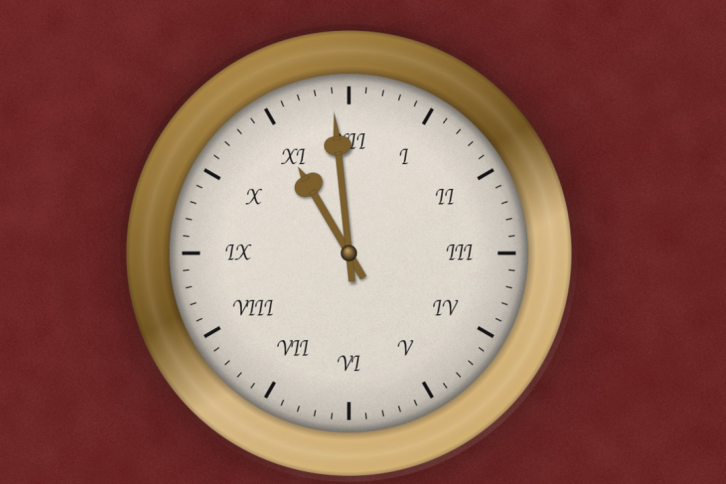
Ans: 10:59
